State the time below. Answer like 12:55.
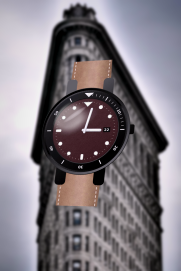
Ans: 3:02
